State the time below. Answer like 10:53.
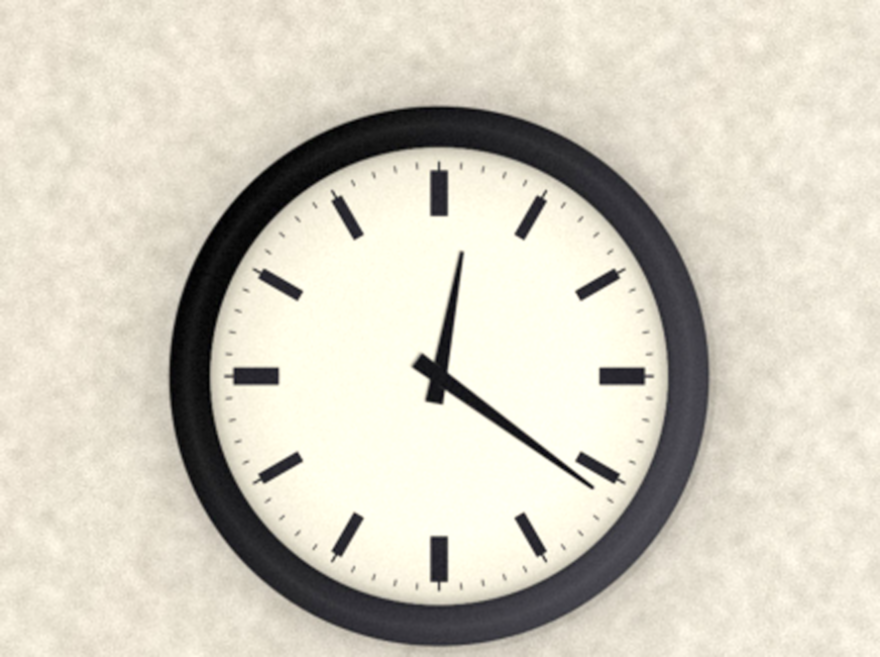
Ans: 12:21
